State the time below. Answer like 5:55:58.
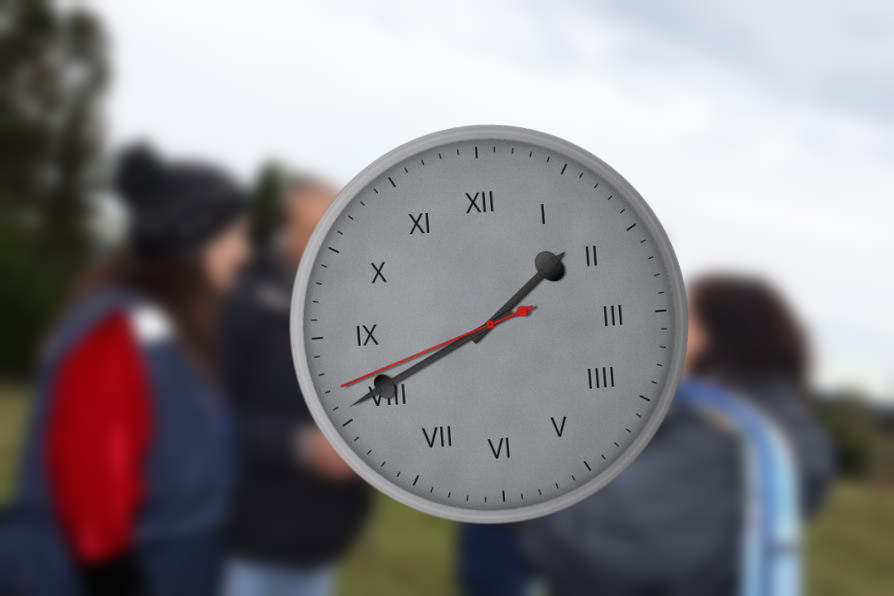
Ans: 1:40:42
